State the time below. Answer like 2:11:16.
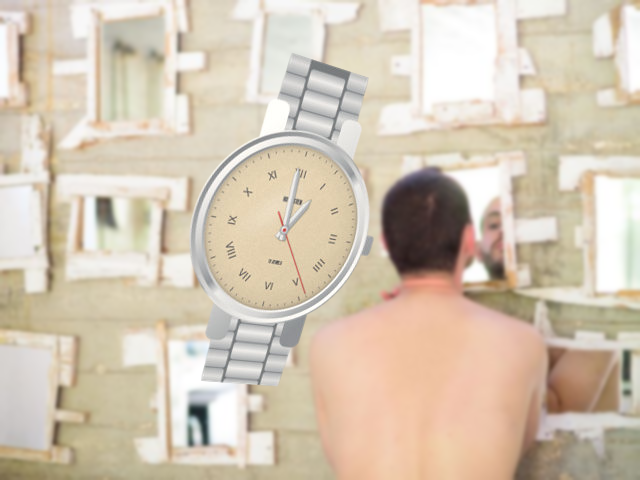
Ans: 12:59:24
